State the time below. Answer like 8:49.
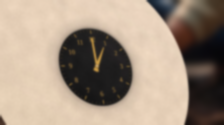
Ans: 1:00
